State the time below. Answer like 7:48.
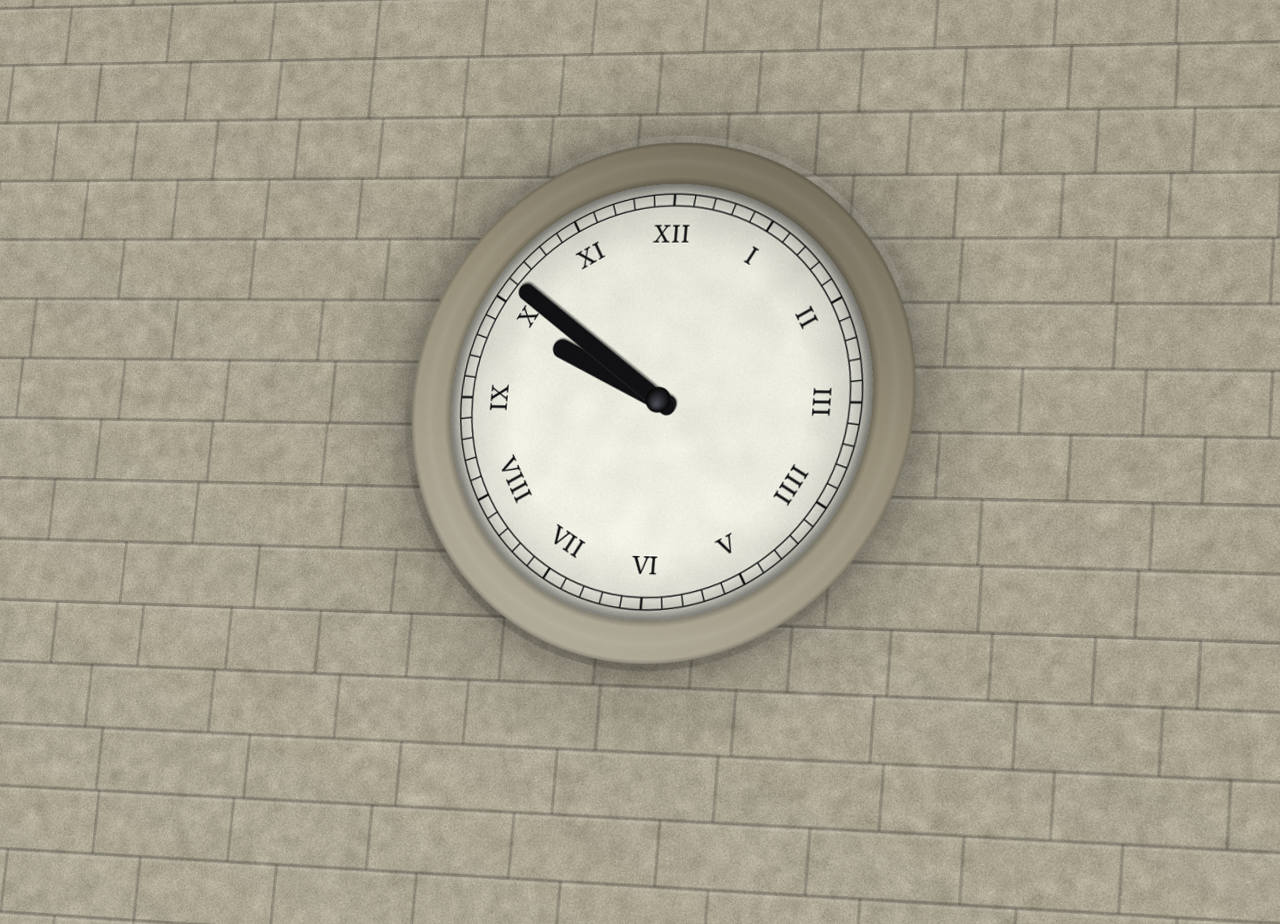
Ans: 9:51
